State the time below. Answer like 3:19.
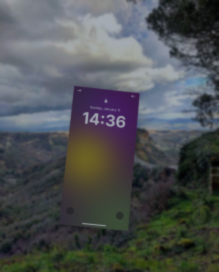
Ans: 14:36
